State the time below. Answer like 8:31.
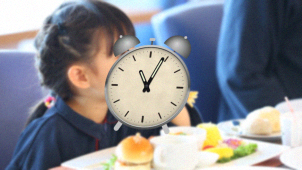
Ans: 11:04
